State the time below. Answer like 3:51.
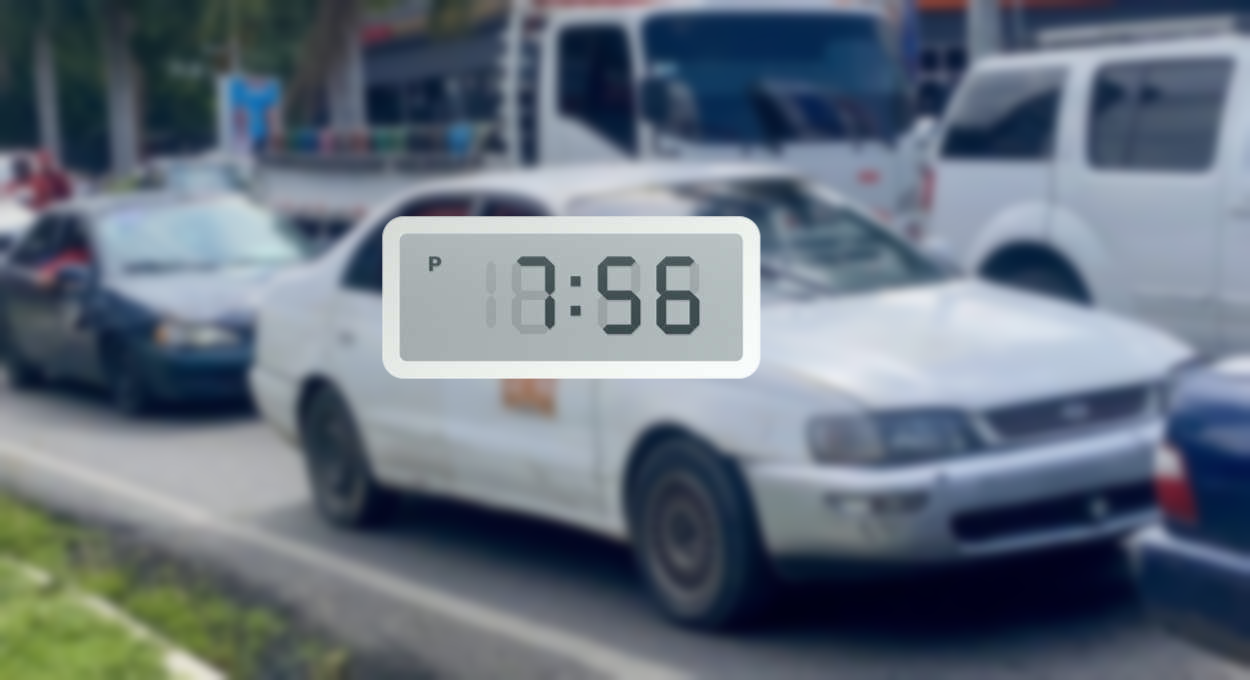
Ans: 7:56
